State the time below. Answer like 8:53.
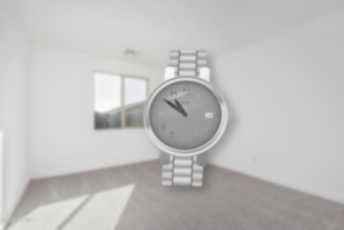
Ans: 10:51
